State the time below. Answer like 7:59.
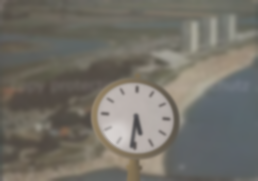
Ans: 5:31
